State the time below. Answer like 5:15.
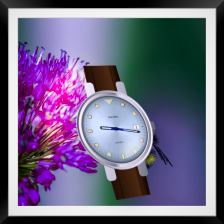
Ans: 9:17
